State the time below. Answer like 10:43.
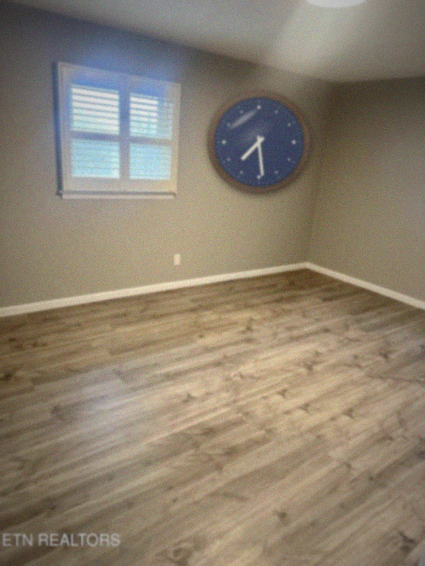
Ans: 7:29
